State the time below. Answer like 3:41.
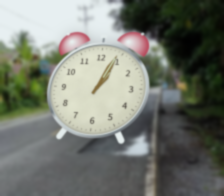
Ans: 1:04
